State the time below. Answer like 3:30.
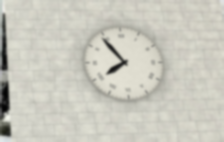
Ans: 7:54
